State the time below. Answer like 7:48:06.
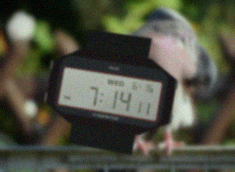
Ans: 7:14:11
